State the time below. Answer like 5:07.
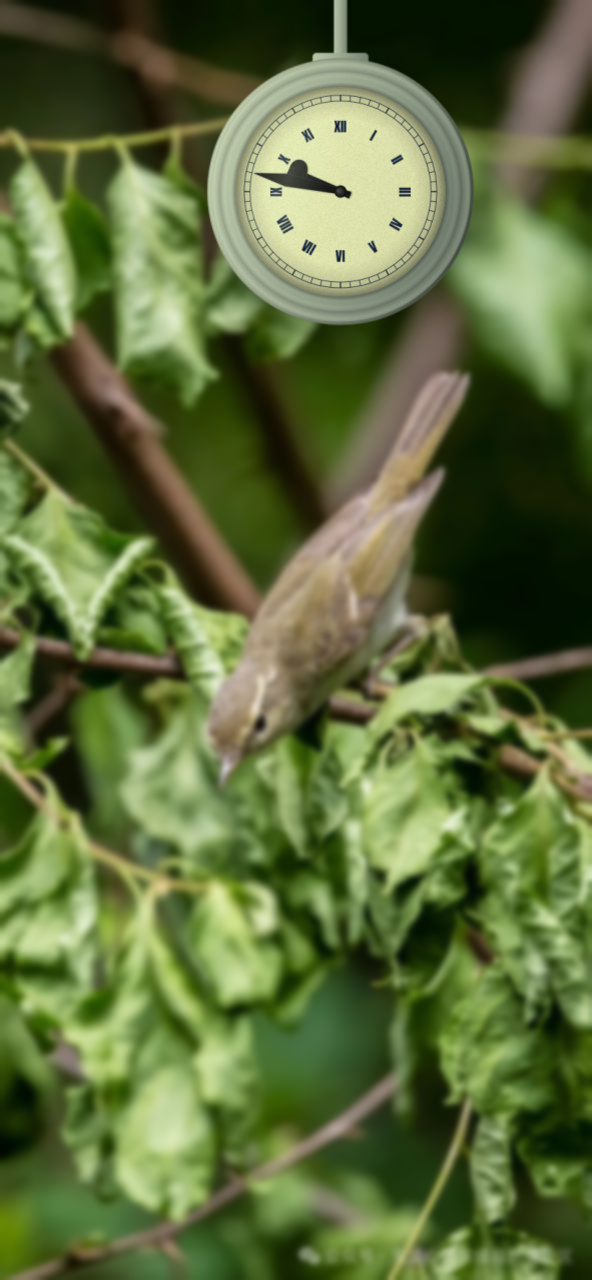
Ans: 9:47
